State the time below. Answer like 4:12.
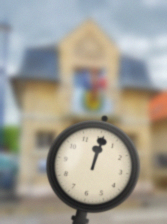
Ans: 12:01
